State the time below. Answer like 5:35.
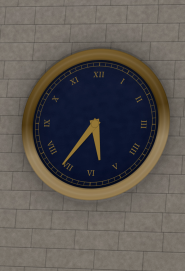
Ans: 5:36
